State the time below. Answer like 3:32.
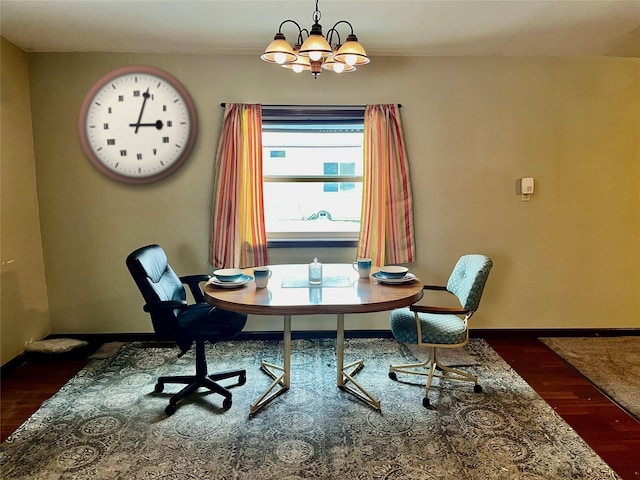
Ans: 3:03
